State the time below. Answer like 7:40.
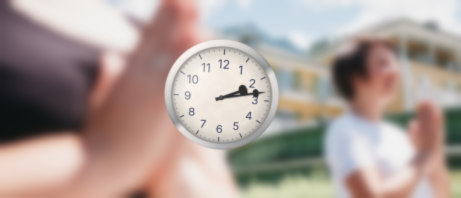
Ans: 2:13
